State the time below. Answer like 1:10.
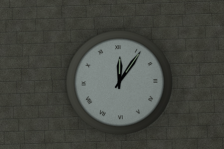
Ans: 12:06
